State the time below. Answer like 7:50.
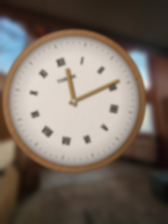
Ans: 12:14
